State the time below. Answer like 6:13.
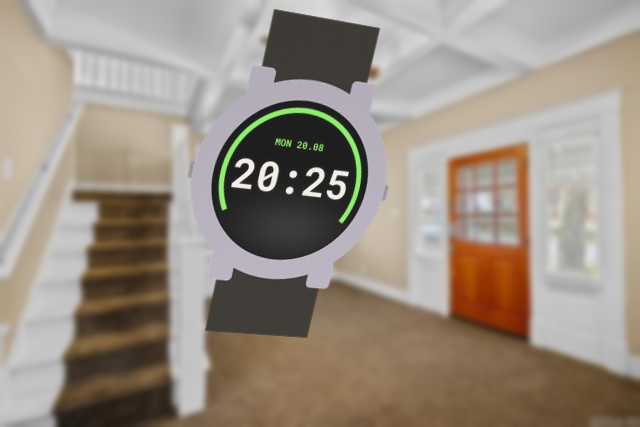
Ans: 20:25
